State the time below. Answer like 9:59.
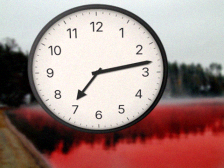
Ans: 7:13
